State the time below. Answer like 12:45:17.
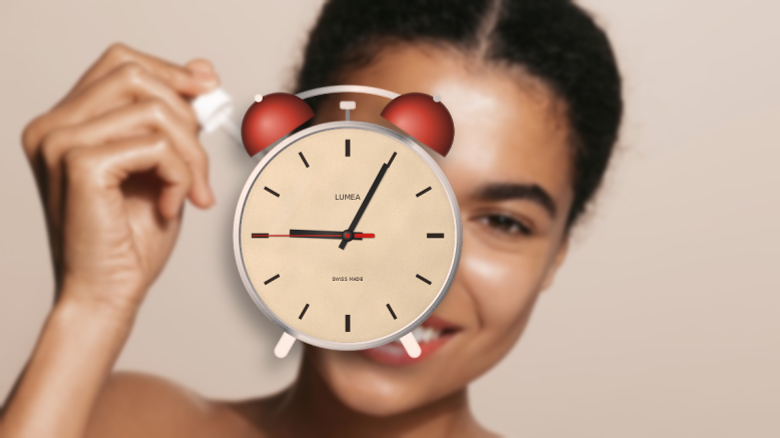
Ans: 9:04:45
